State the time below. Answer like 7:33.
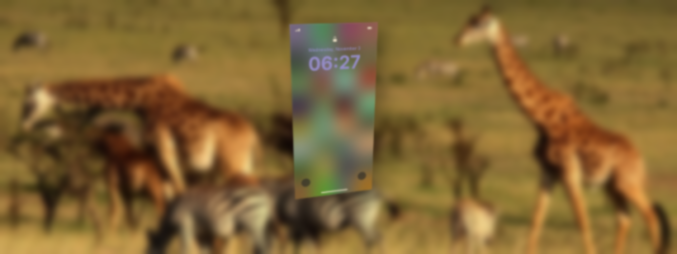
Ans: 6:27
